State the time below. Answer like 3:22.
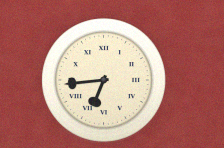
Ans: 6:44
